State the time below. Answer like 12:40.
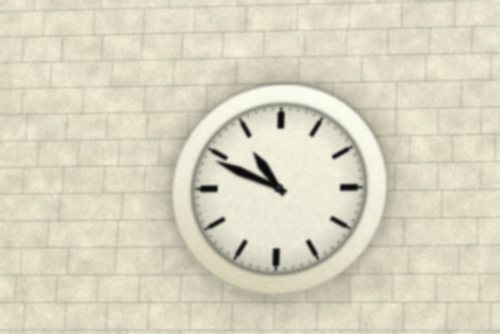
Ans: 10:49
